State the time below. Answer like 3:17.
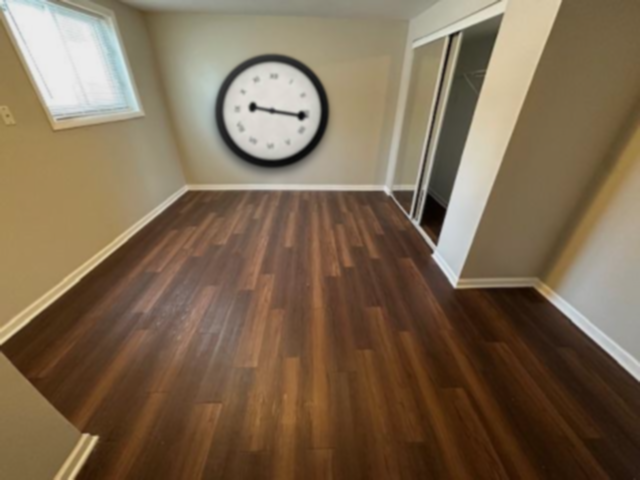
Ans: 9:16
